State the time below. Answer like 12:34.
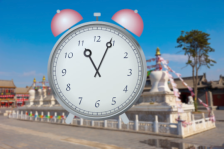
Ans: 11:04
